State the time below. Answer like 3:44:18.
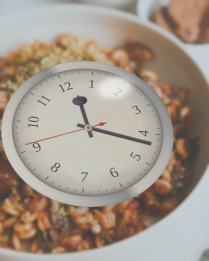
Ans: 12:21:46
